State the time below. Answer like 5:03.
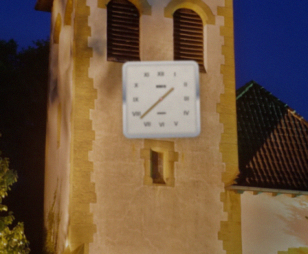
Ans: 1:38
